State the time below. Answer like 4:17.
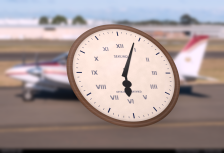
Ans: 6:04
